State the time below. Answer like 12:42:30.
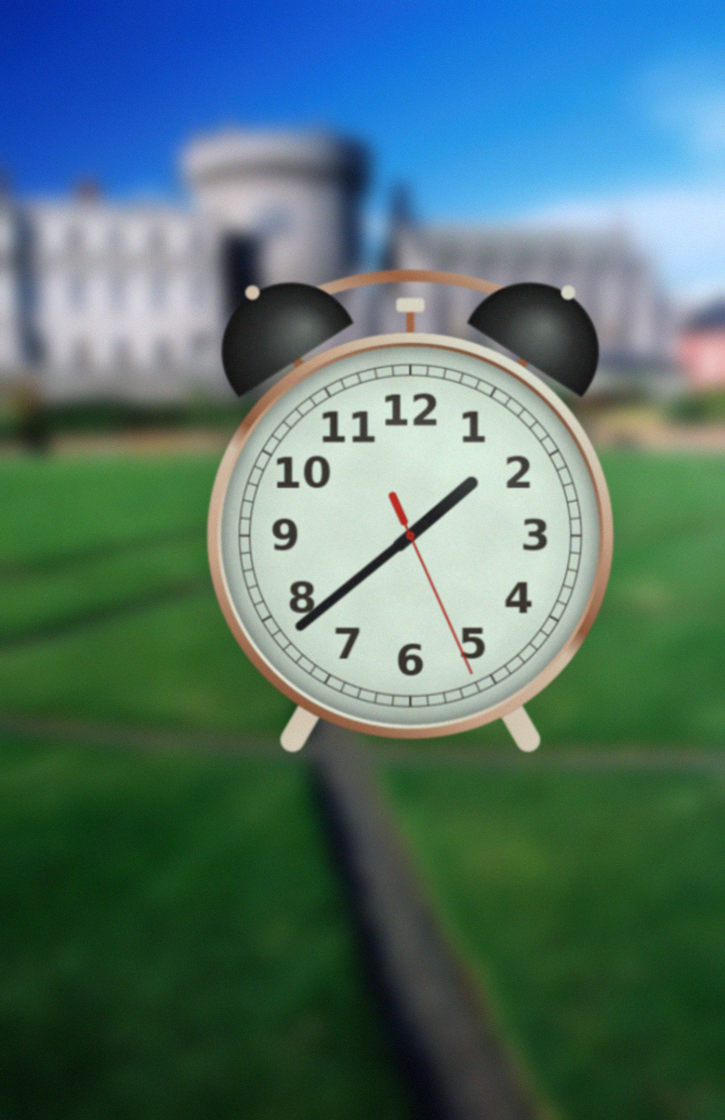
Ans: 1:38:26
